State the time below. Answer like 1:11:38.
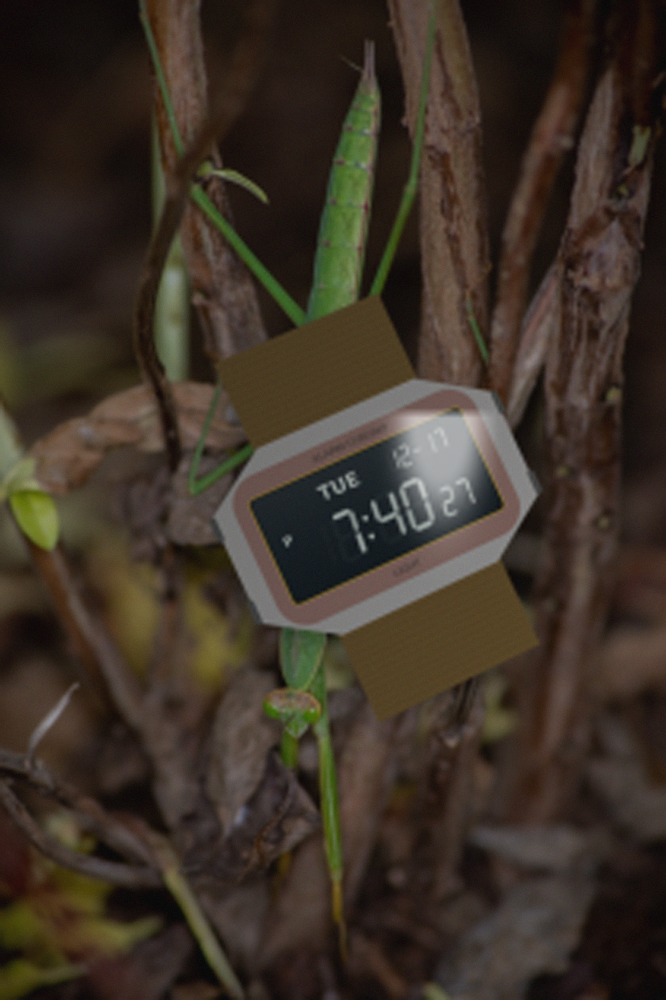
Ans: 7:40:27
